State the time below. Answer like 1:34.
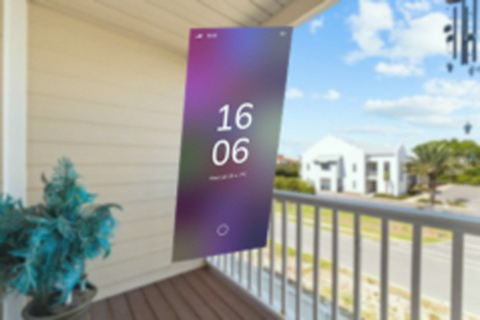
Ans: 16:06
